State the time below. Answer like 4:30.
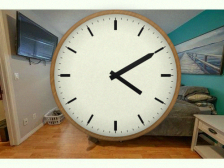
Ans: 4:10
